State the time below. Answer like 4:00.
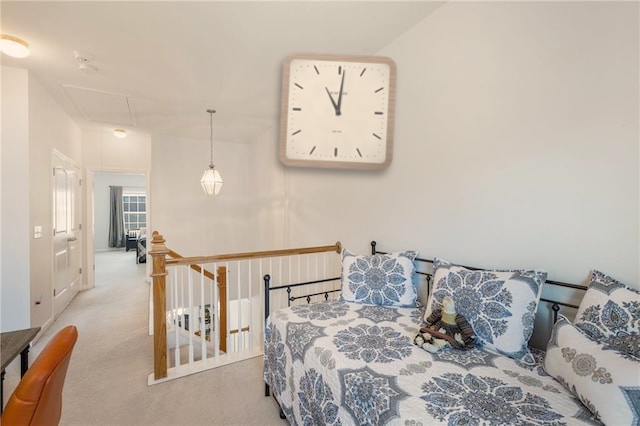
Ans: 11:01
